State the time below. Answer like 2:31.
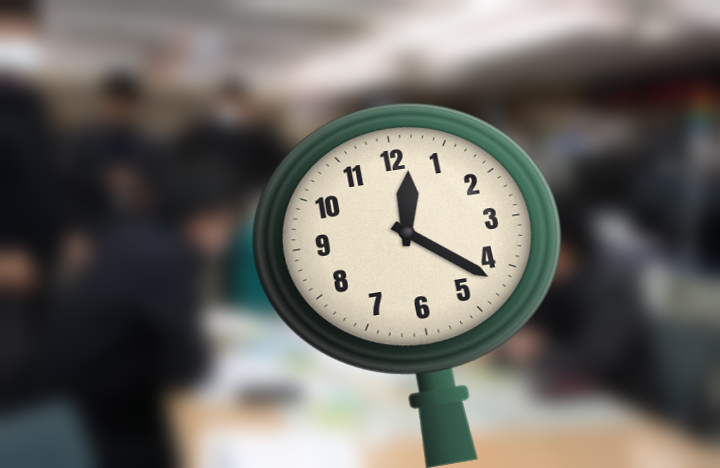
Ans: 12:22
